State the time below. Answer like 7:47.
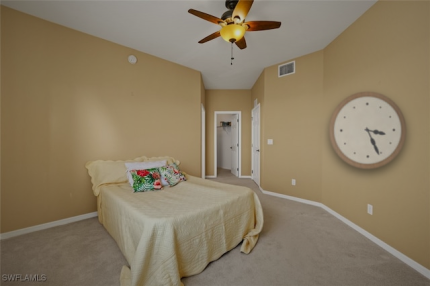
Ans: 3:26
